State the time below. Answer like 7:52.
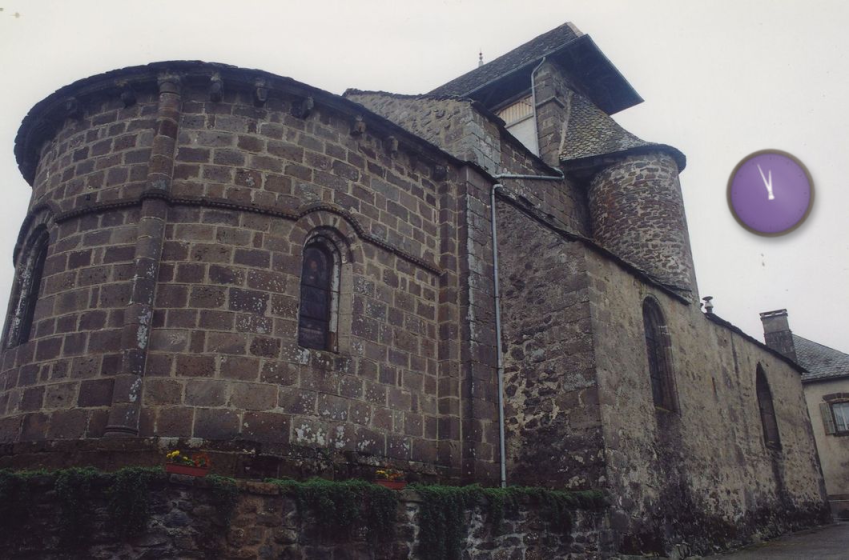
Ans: 11:56
